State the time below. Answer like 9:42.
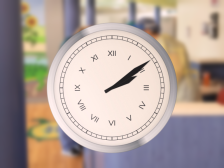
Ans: 2:09
